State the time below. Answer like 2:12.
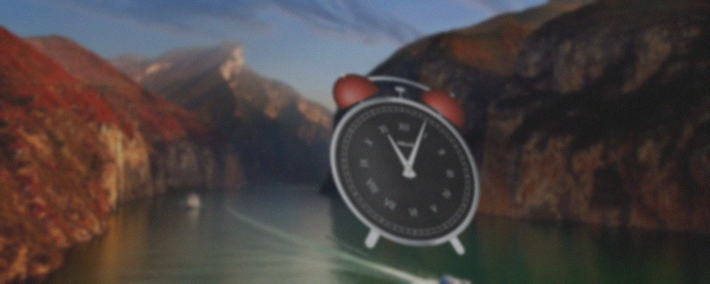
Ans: 11:04
